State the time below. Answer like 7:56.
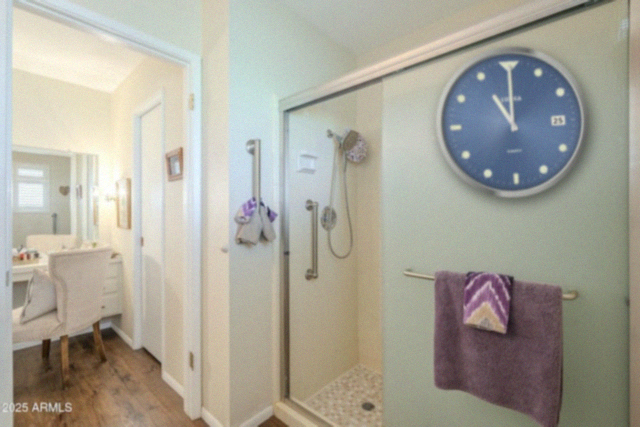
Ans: 11:00
